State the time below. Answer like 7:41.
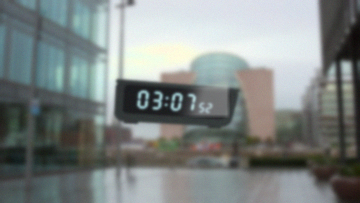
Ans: 3:07
